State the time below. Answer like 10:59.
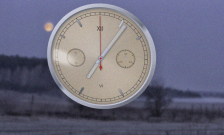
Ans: 7:06
